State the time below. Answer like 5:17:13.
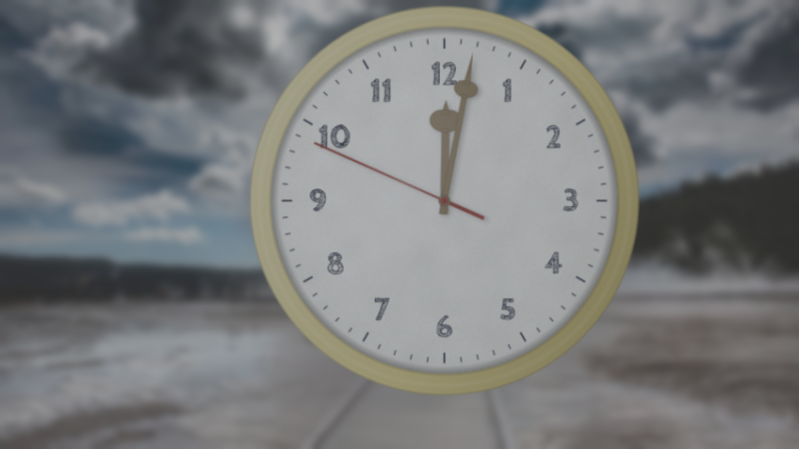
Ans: 12:01:49
